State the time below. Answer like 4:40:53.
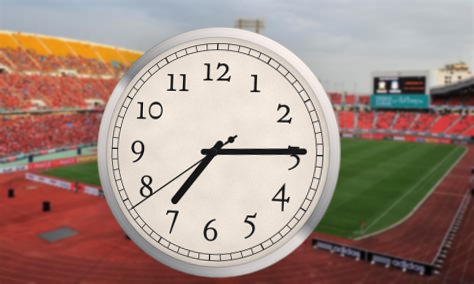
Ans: 7:14:39
